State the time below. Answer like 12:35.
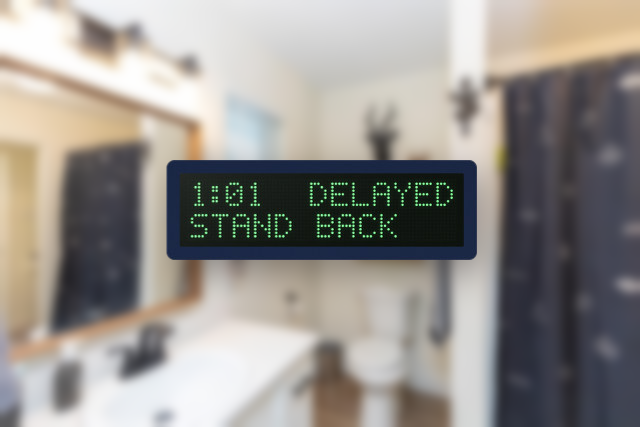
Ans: 1:01
